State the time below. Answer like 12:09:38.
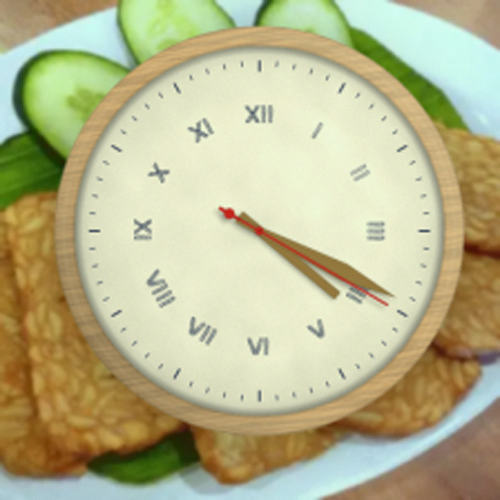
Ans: 4:19:20
